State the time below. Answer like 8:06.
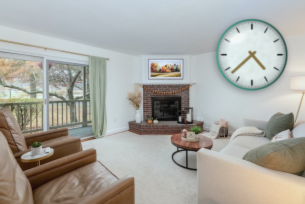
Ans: 4:38
